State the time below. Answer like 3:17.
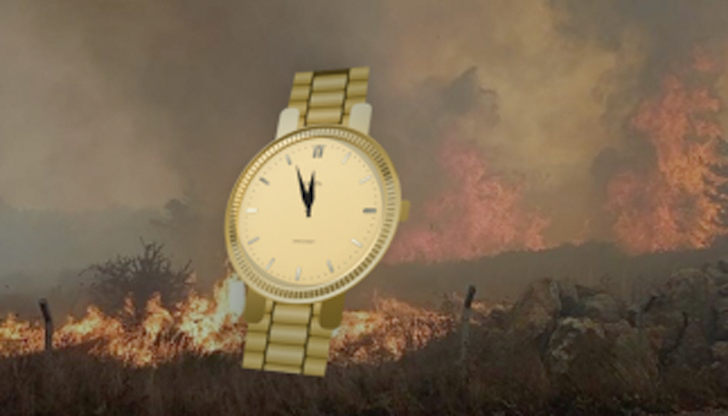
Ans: 11:56
